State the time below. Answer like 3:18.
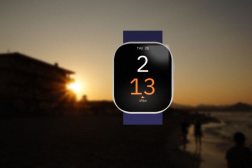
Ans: 2:13
